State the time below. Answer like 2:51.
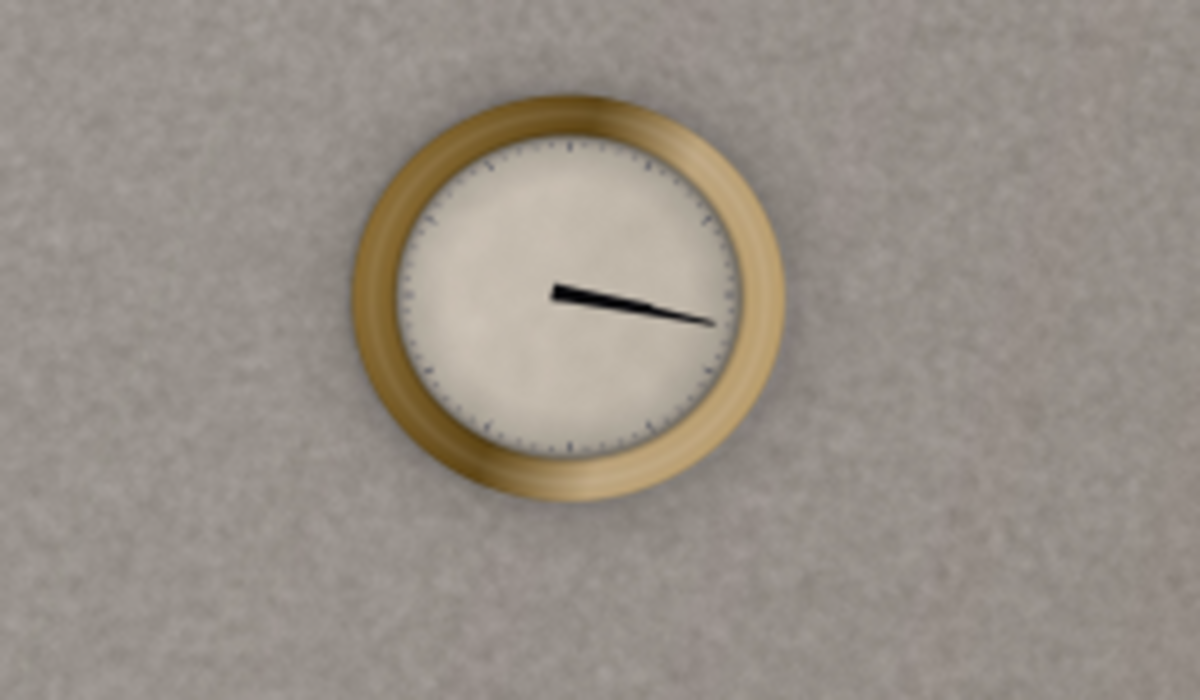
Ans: 3:17
